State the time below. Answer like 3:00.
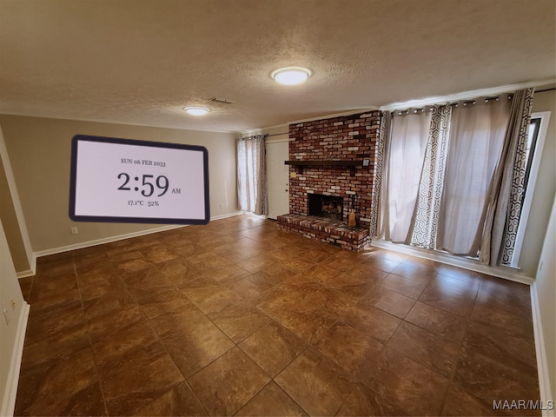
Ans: 2:59
